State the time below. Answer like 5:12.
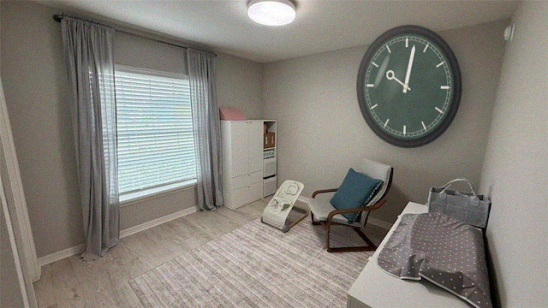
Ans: 10:02
